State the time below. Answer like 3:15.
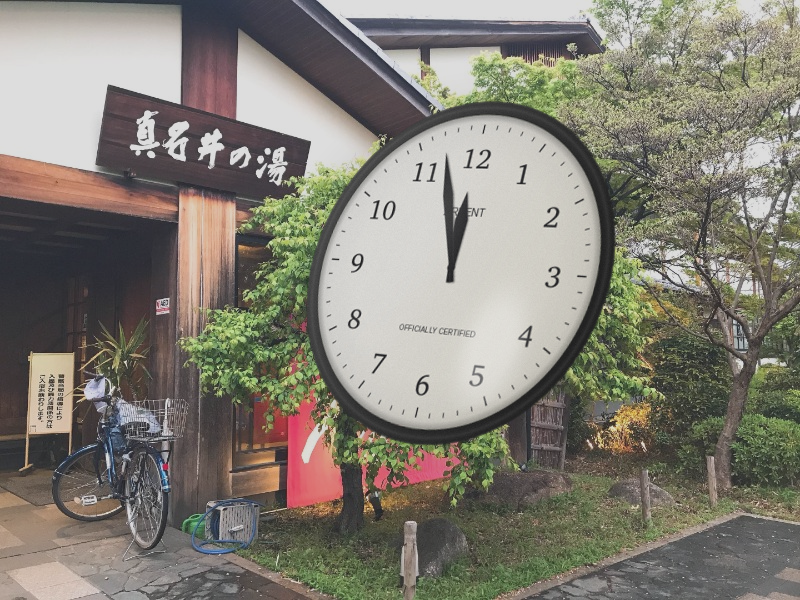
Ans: 11:57
